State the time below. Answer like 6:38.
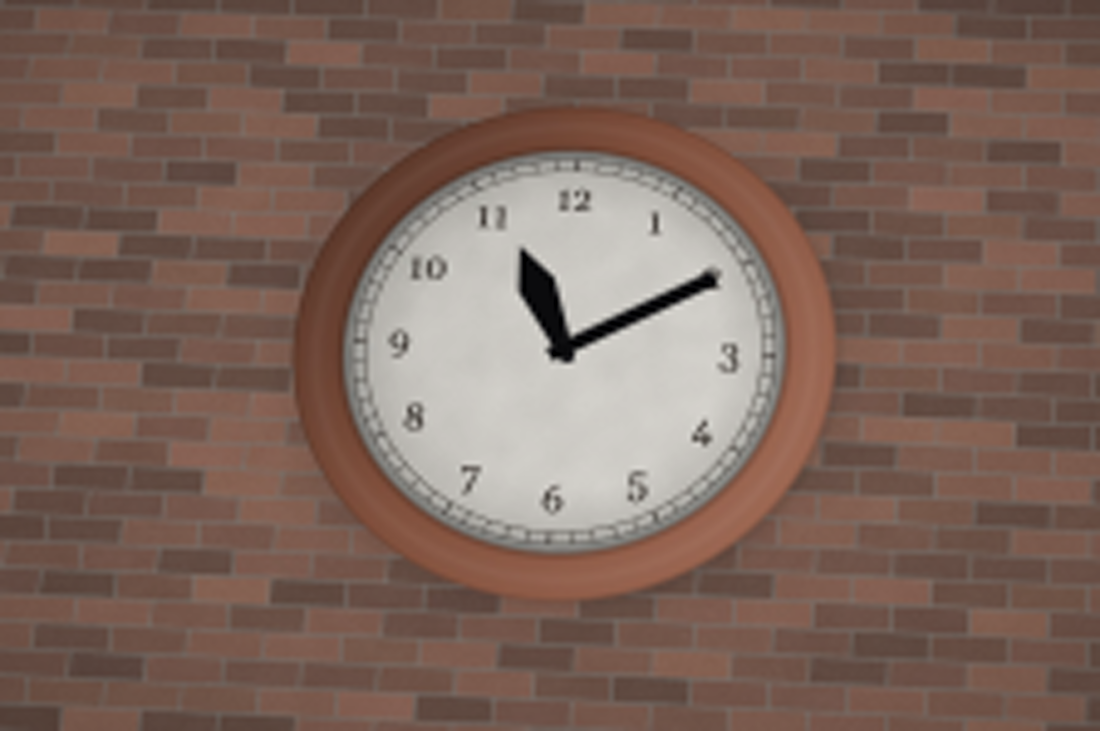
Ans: 11:10
